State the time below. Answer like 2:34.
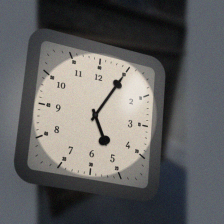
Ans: 5:05
